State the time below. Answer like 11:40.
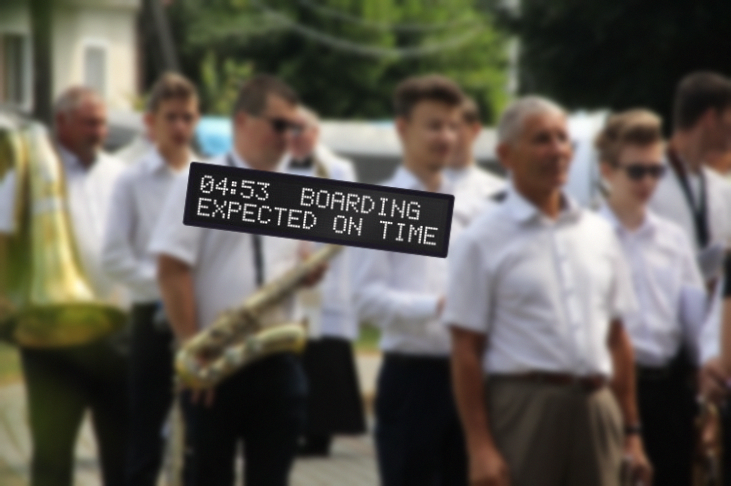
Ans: 4:53
